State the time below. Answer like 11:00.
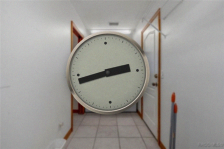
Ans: 2:43
